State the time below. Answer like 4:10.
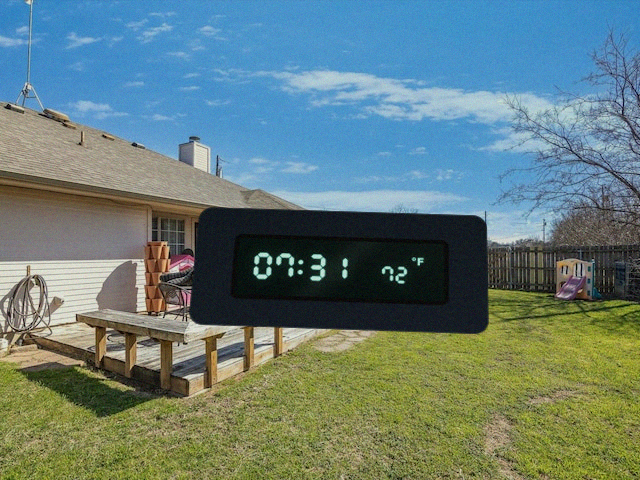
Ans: 7:31
